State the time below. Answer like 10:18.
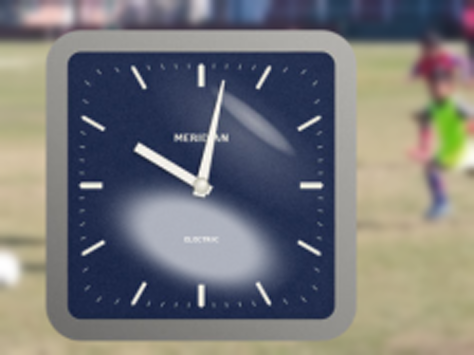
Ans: 10:02
